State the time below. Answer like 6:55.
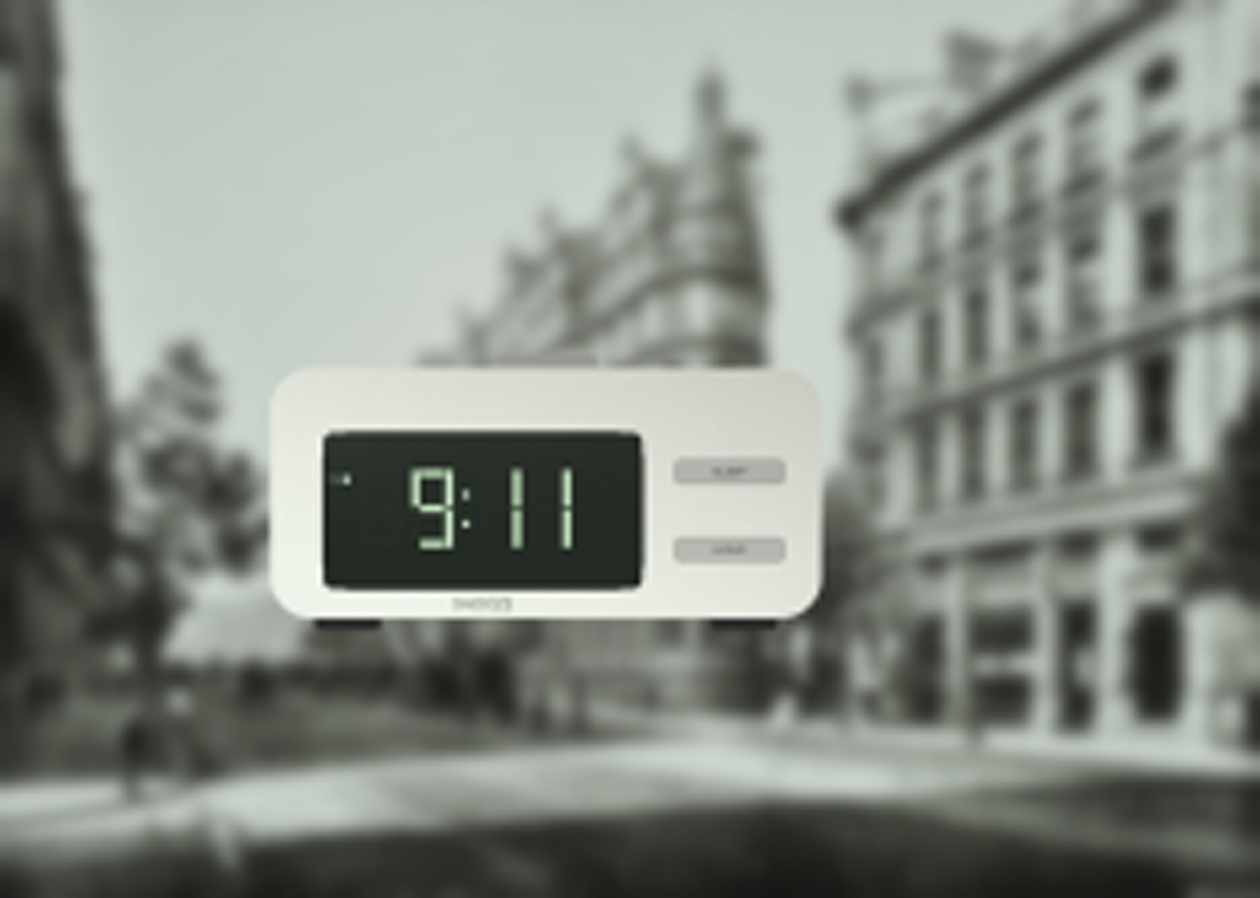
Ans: 9:11
